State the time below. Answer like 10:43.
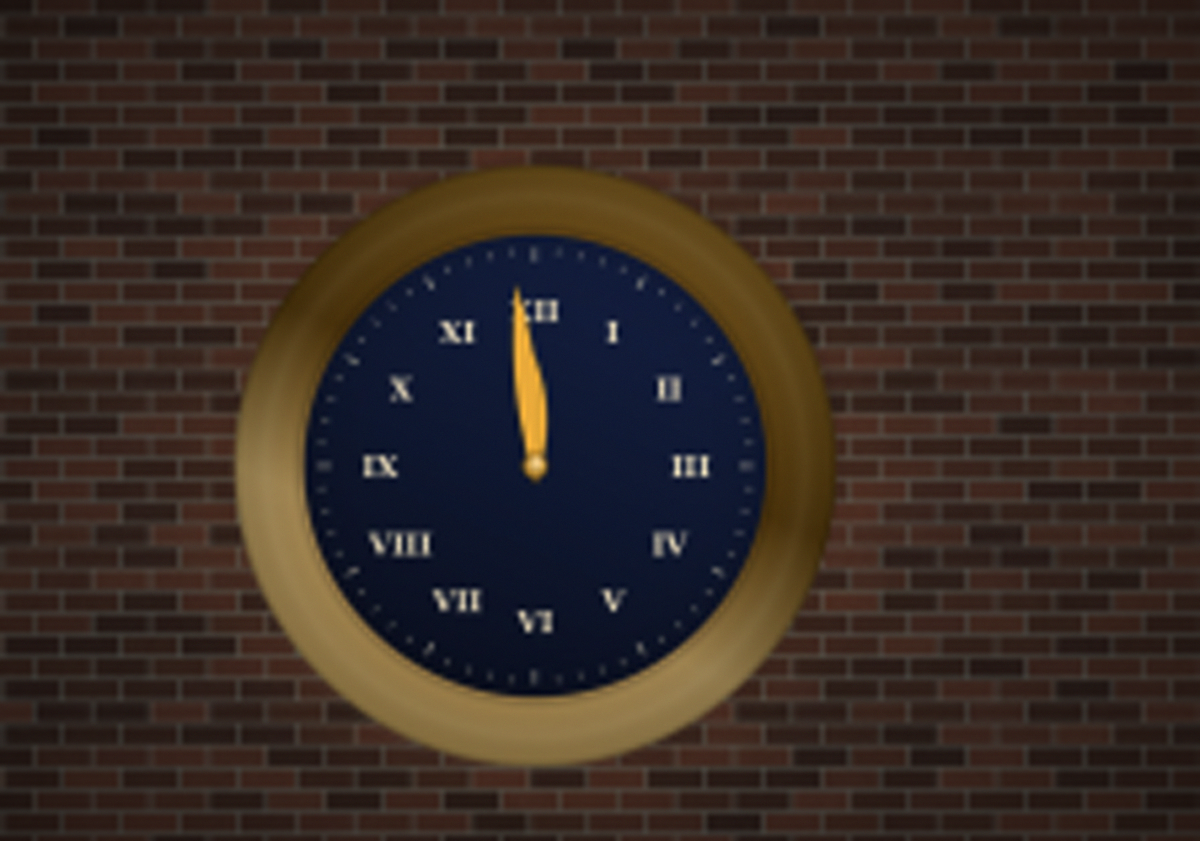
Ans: 11:59
